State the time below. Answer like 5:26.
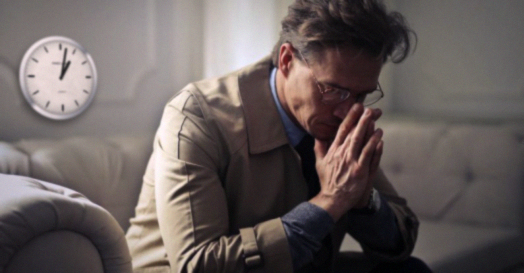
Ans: 1:02
